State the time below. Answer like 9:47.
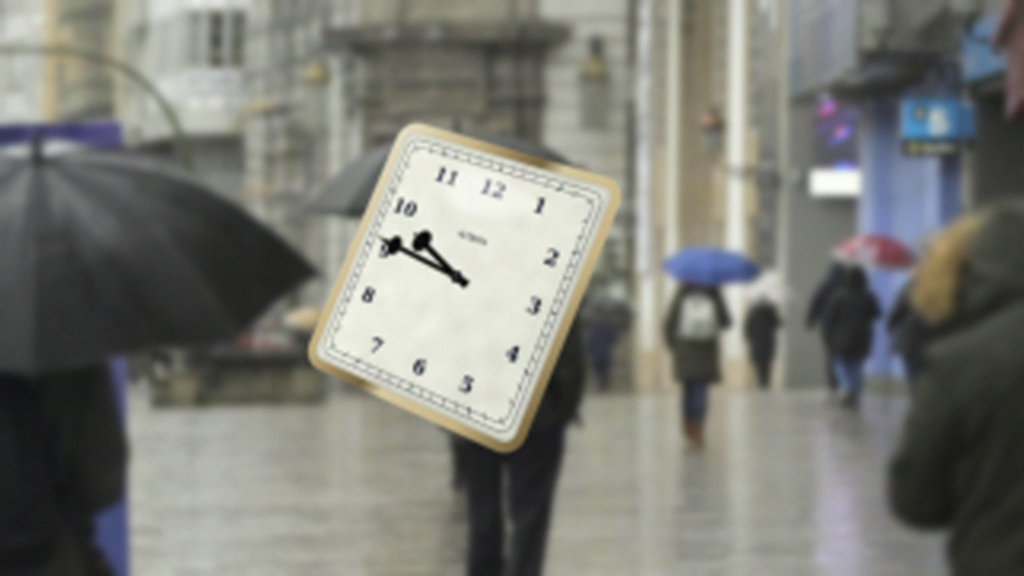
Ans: 9:46
